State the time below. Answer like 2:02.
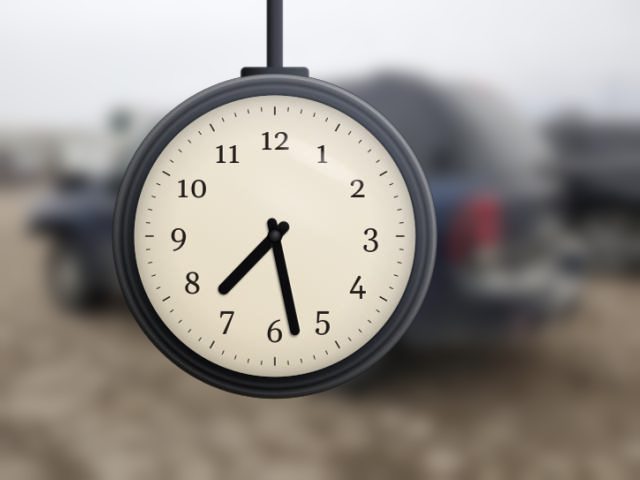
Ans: 7:28
